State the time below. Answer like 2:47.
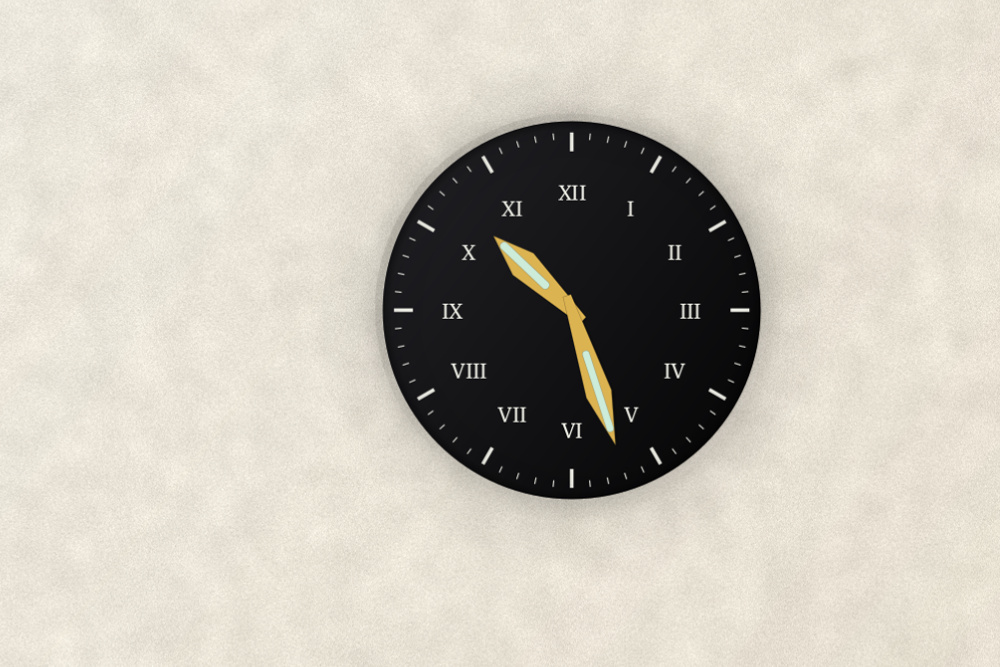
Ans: 10:27
